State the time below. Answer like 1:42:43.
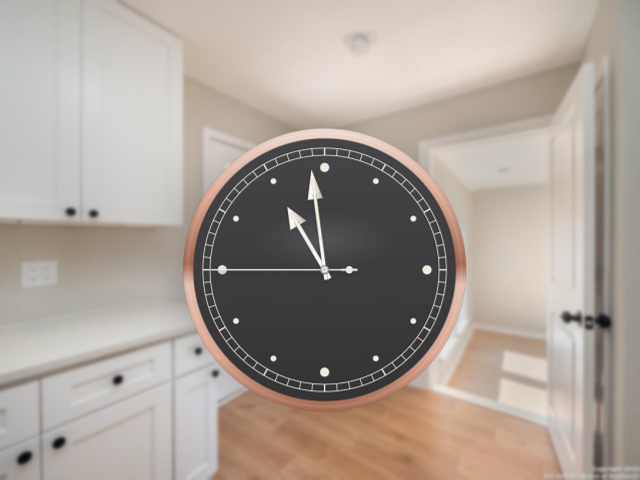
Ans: 10:58:45
